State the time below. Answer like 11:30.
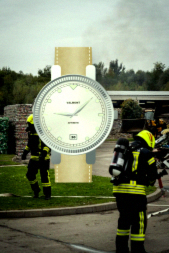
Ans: 9:08
